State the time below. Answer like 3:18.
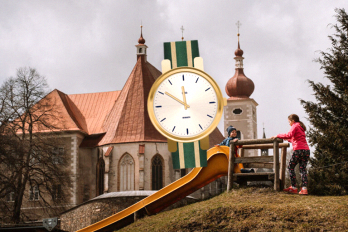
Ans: 11:51
